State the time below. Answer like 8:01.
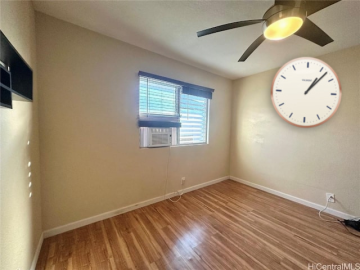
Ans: 1:07
